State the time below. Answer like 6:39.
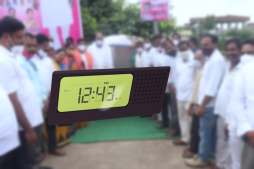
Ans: 12:43
